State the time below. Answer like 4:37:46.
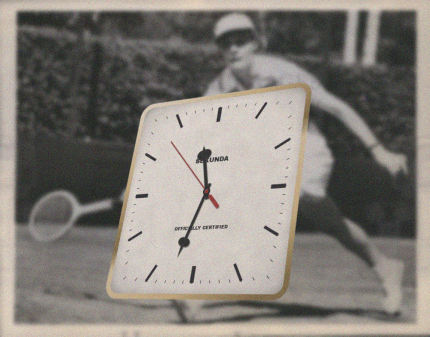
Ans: 11:32:53
